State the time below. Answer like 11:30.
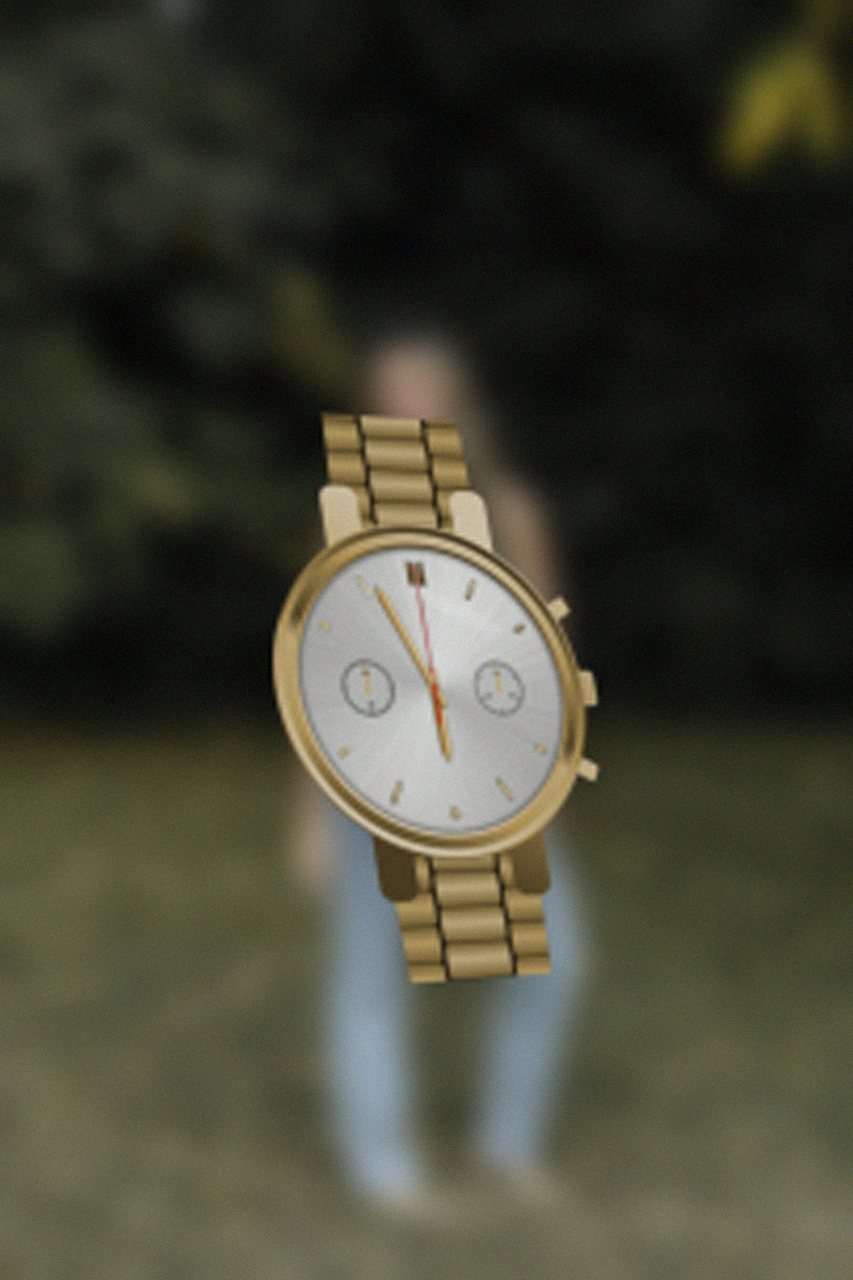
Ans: 5:56
